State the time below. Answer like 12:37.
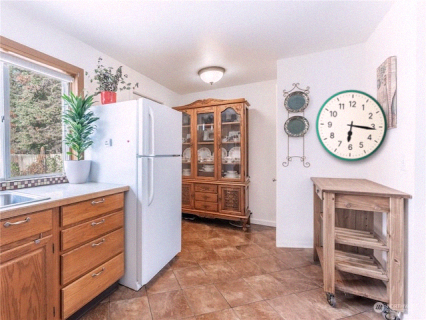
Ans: 6:16
